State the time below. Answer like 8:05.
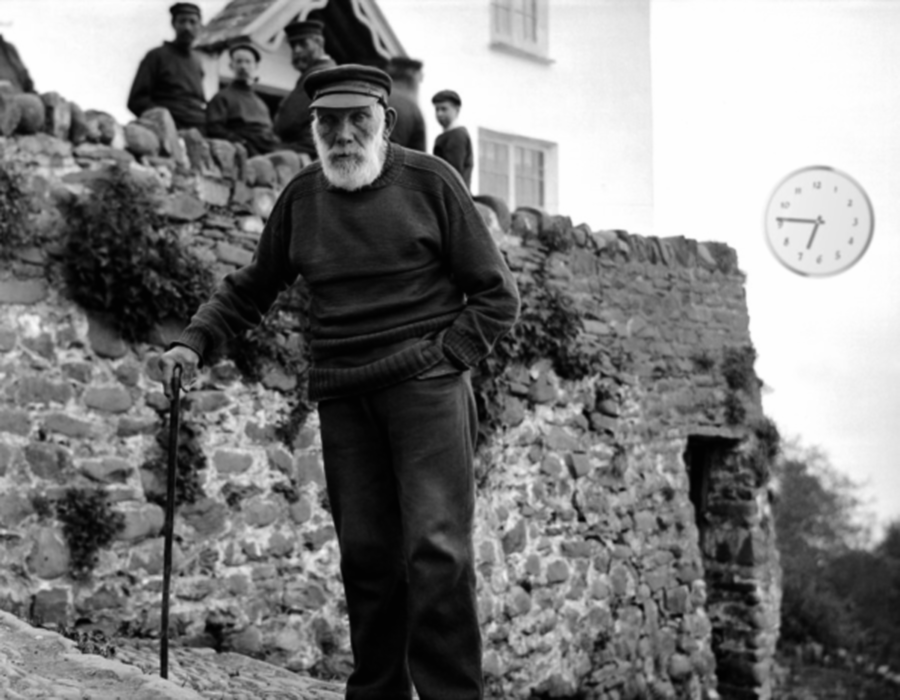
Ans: 6:46
